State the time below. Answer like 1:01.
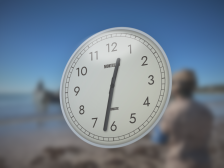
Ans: 12:32
